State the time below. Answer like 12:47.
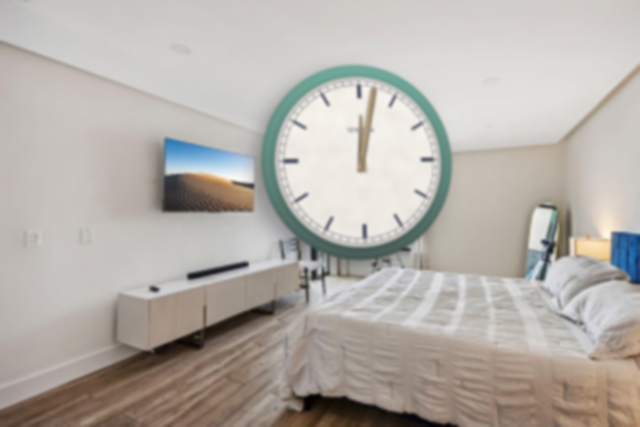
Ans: 12:02
